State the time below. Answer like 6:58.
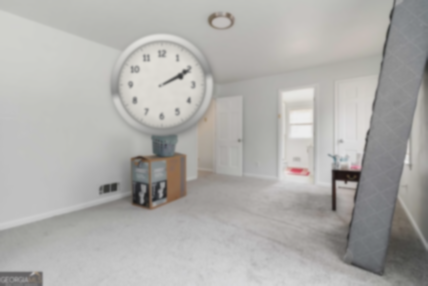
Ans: 2:10
